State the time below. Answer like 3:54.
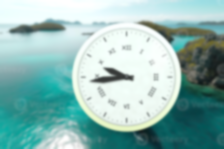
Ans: 9:44
